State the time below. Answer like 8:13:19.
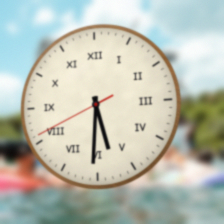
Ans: 5:30:41
